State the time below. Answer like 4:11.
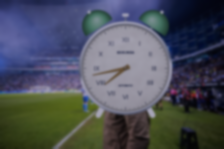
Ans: 7:43
